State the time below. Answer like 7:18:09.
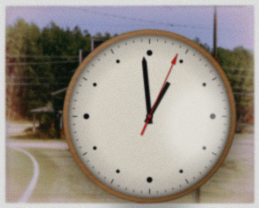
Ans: 12:59:04
